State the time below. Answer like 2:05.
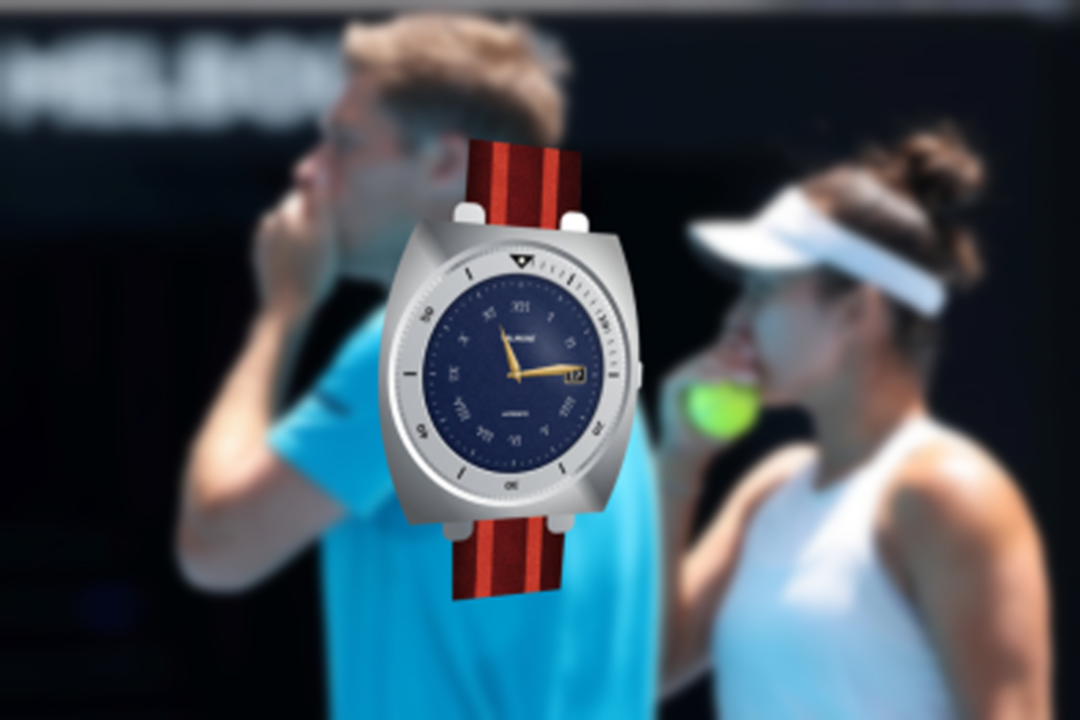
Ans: 11:14
